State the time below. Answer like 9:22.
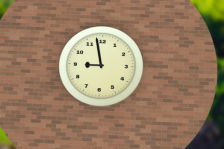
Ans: 8:58
